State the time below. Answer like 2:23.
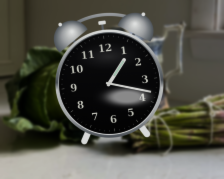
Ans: 1:18
